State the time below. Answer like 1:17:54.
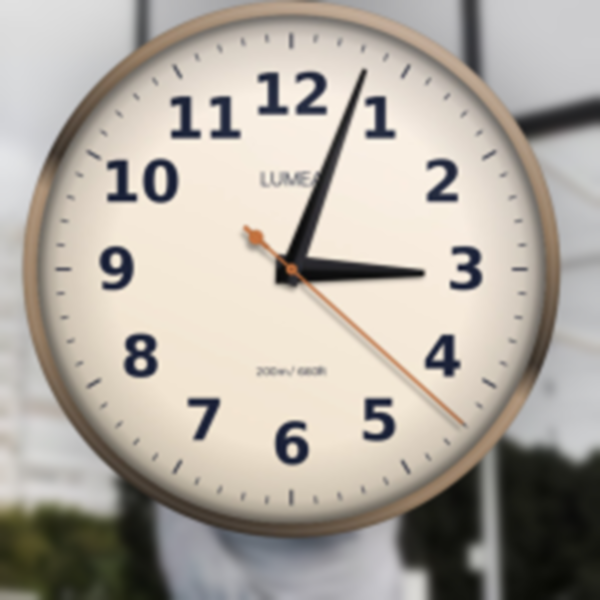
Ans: 3:03:22
